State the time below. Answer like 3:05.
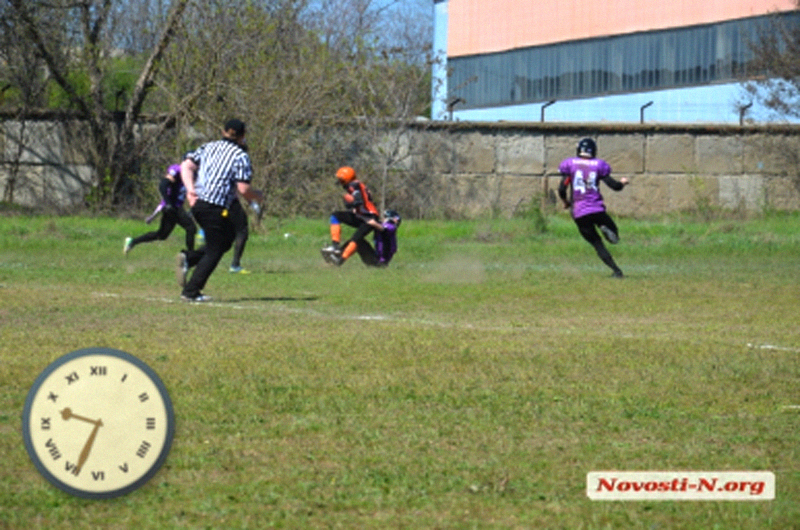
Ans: 9:34
